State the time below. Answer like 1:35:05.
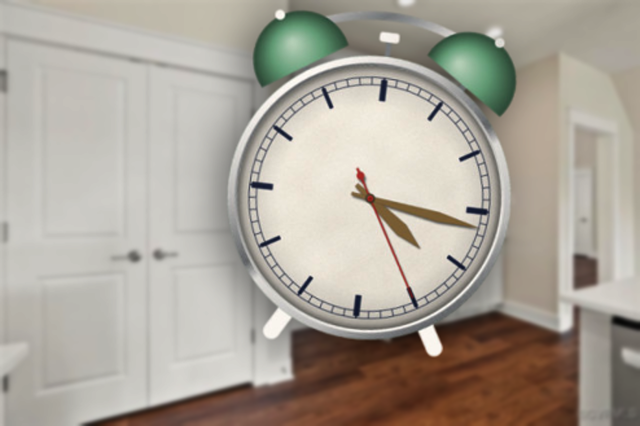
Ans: 4:16:25
